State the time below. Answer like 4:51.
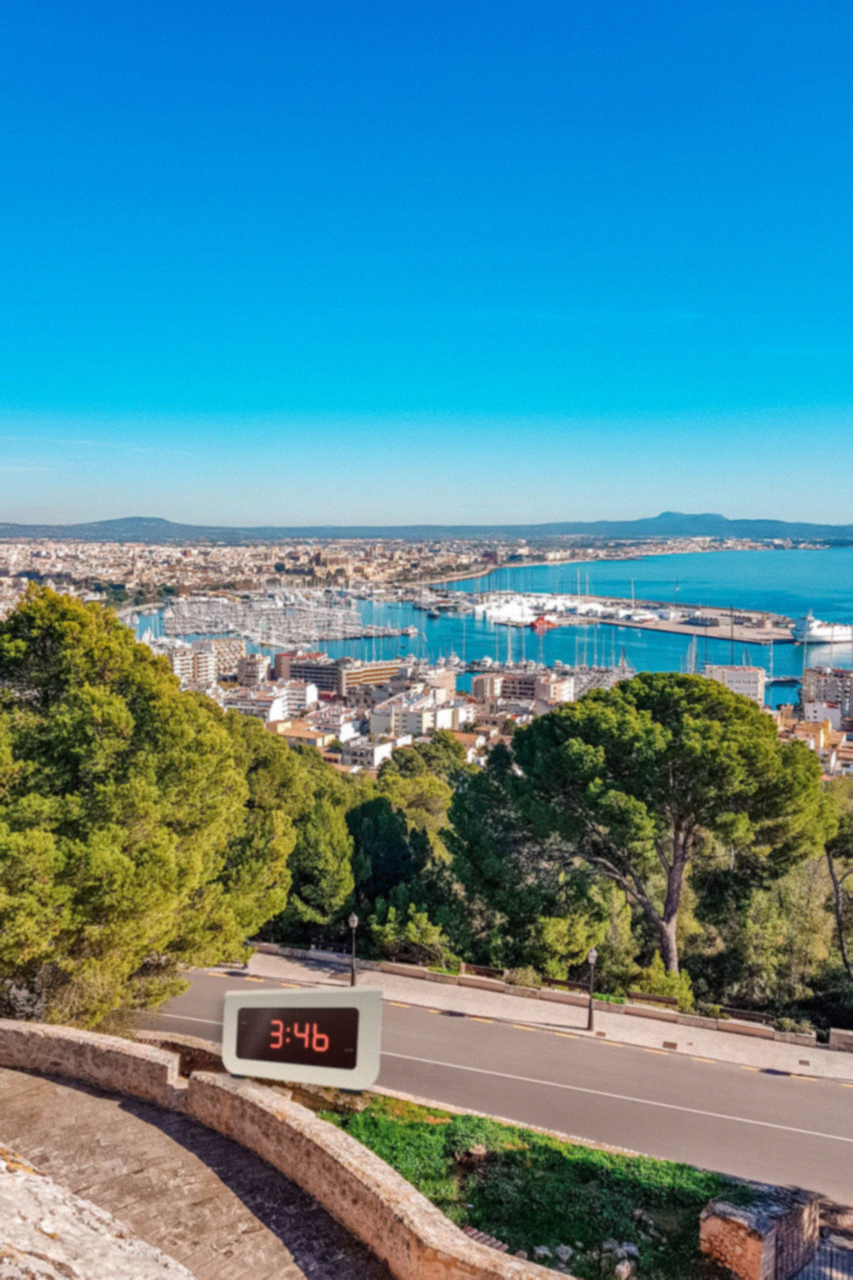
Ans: 3:46
